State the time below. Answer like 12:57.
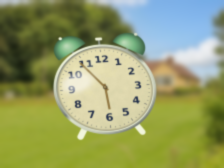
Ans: 5:54
